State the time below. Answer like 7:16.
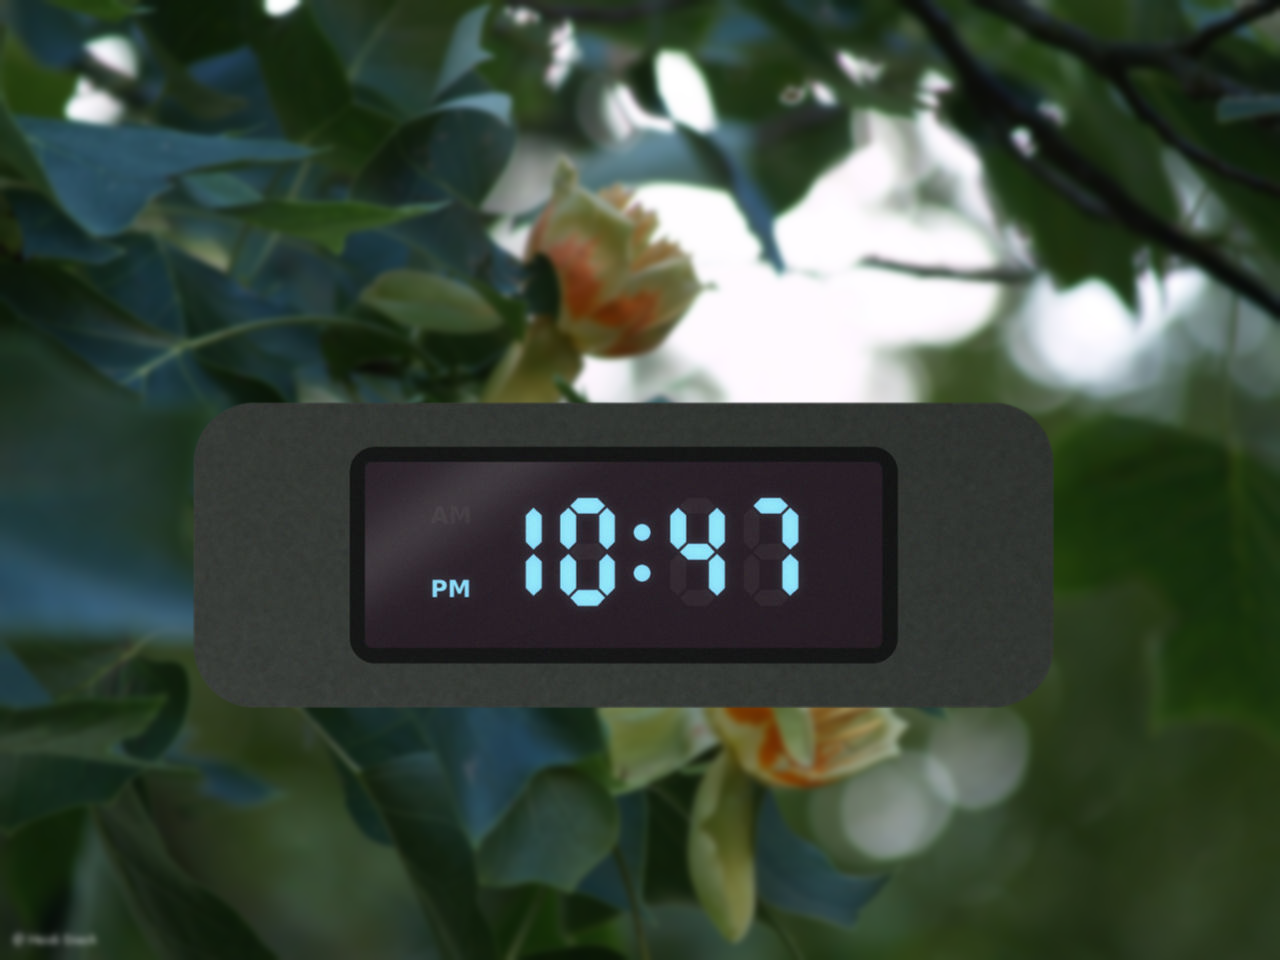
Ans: 10:47
